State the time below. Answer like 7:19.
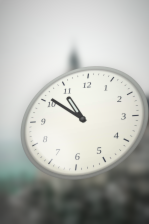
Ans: 10:51
